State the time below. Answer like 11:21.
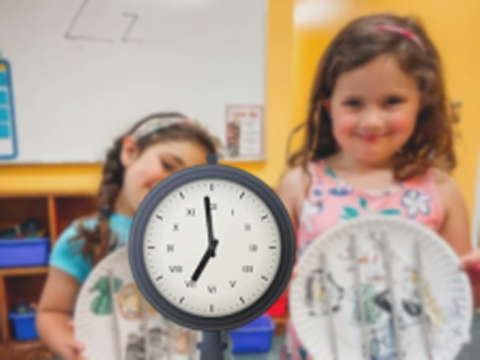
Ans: 6:59
